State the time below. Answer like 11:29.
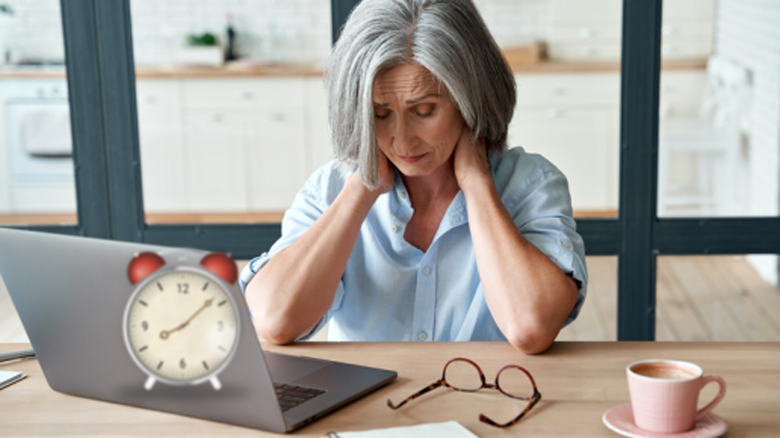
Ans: 8:08
